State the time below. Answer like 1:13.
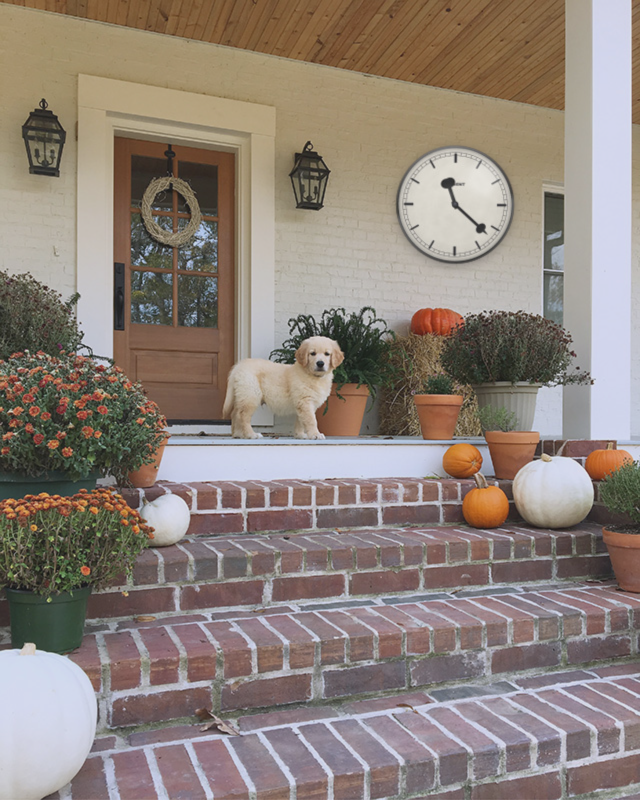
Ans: 11:22
